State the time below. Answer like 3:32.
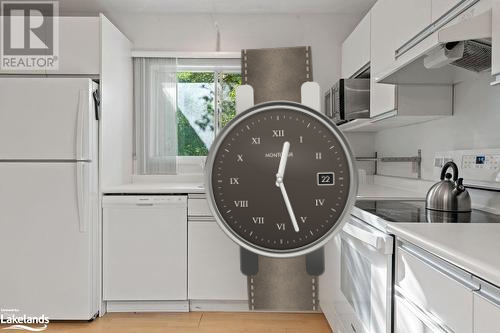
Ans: 12:27
